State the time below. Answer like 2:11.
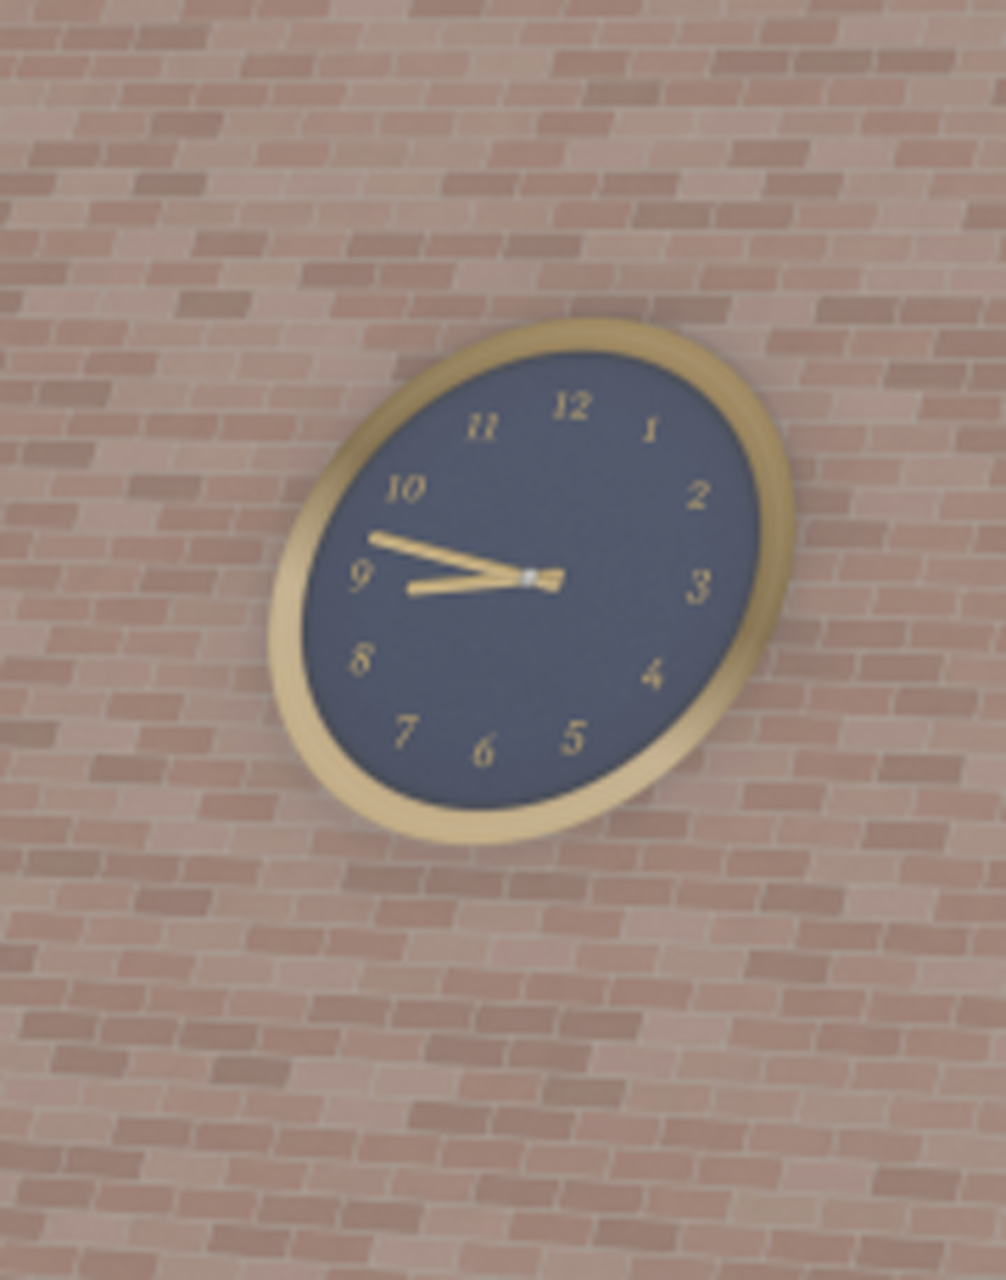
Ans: 8:47
